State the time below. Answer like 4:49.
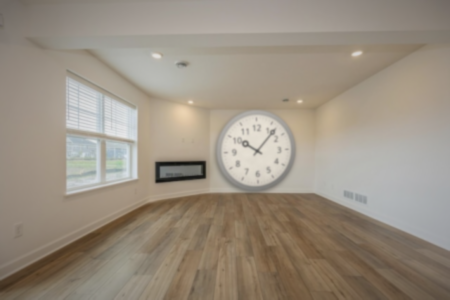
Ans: 10:07
